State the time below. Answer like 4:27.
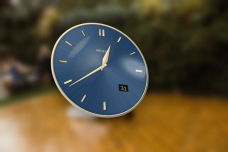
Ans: 12:39
